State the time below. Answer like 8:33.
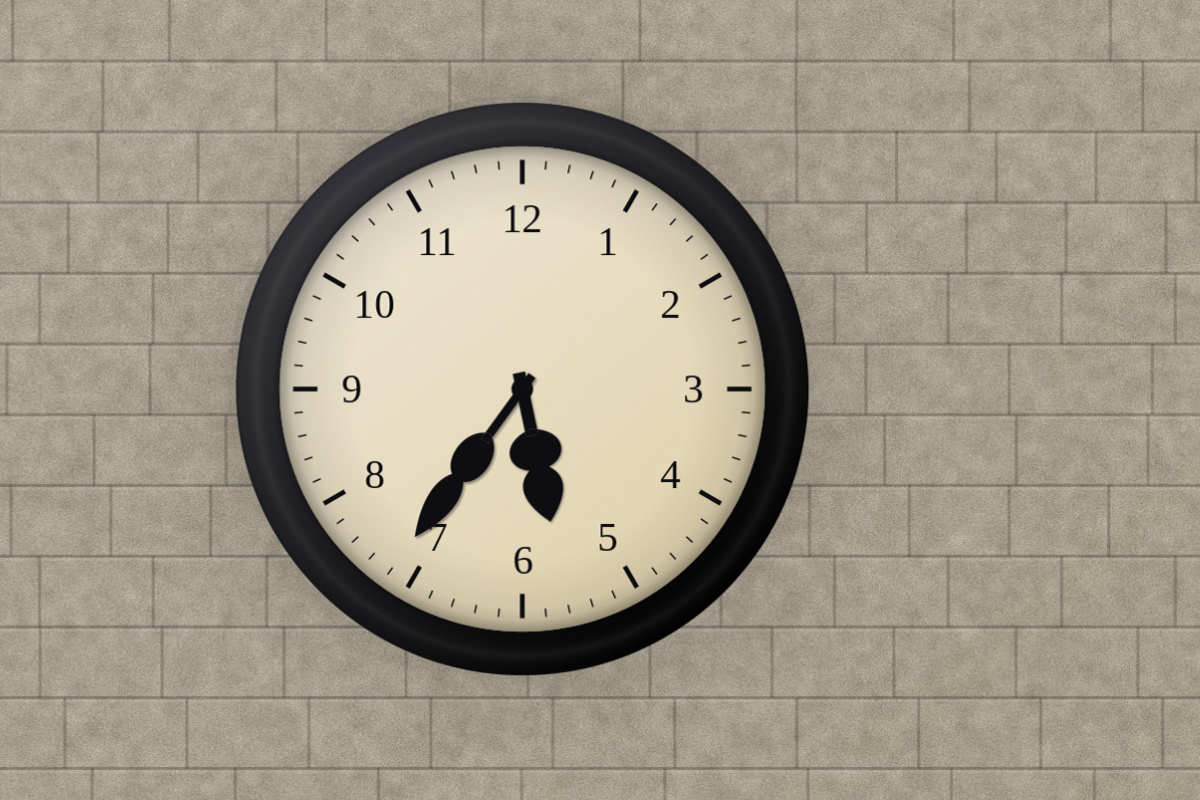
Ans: 5:36
